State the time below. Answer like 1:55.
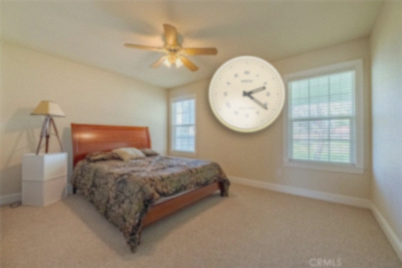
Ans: 2:21
